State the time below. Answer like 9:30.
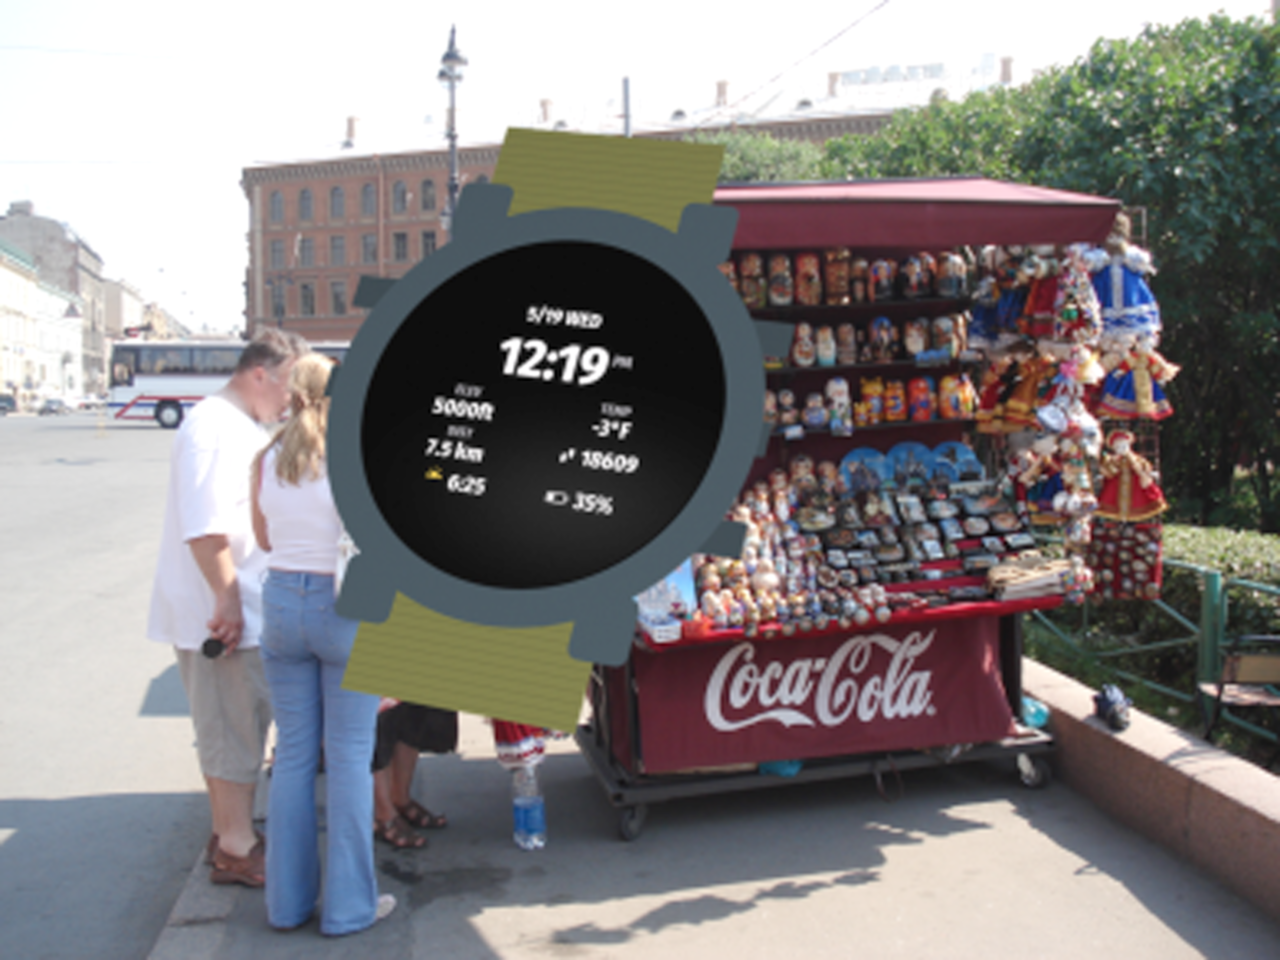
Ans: 12:19
